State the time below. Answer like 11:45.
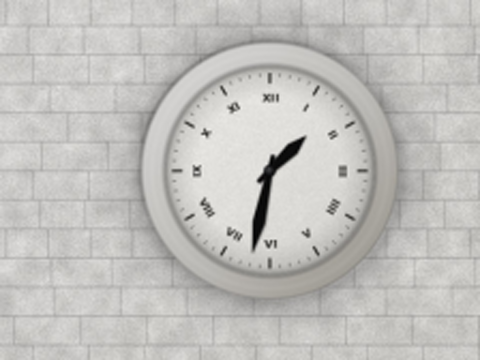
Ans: 1:32
